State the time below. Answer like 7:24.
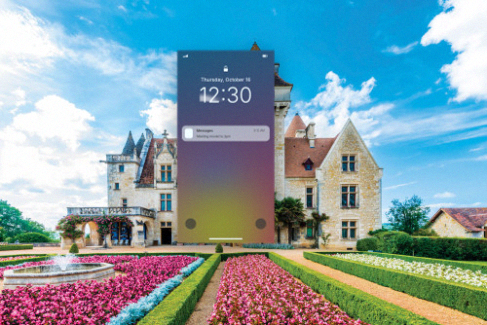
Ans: 12:30
